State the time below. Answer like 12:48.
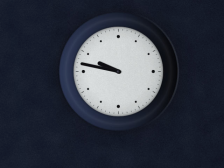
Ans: 9:47
